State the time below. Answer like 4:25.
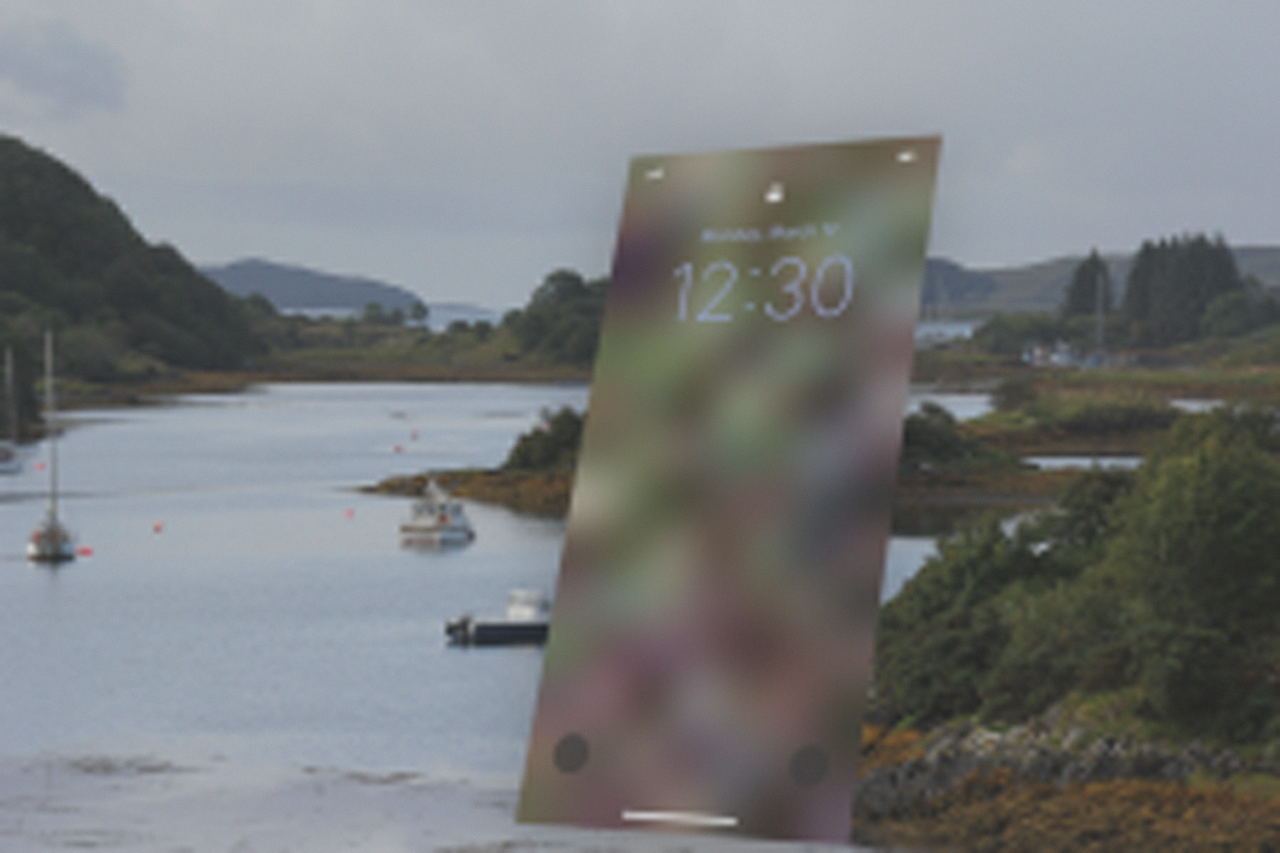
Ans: 12:30
